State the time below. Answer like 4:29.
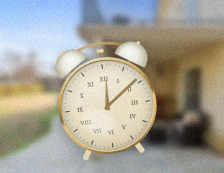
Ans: 12:09
